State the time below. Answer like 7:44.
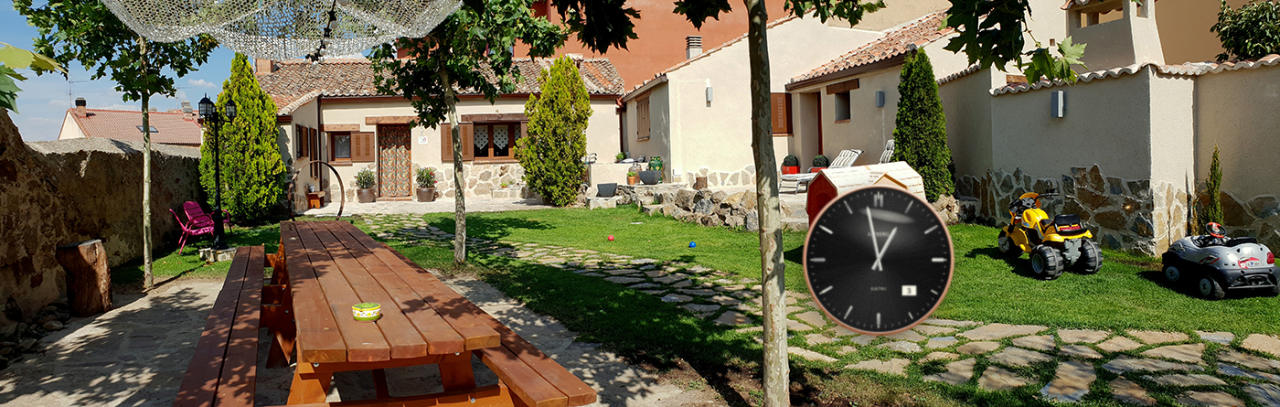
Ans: 12:58
